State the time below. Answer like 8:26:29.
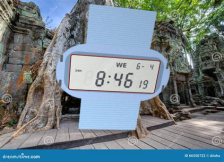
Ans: 8:46:19
